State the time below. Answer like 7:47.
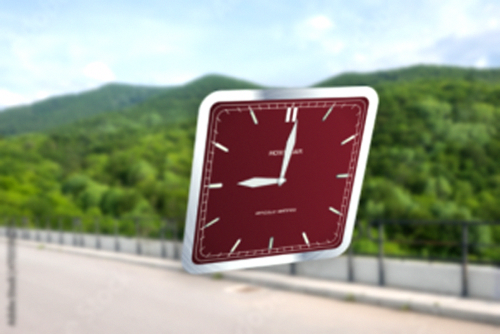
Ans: 9:01
